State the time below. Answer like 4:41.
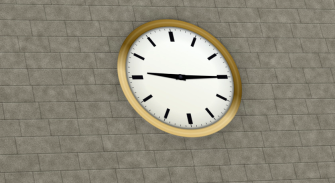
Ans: 9:15
